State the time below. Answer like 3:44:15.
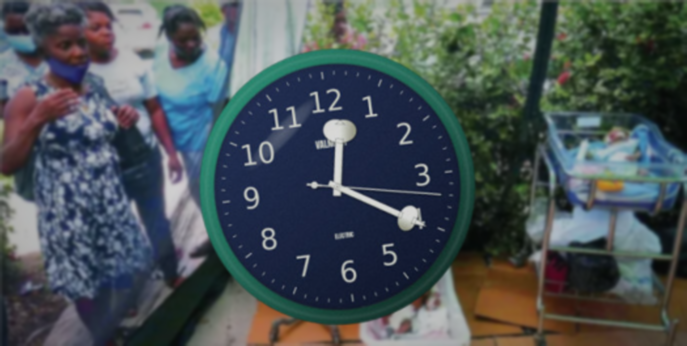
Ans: 12:20:17
